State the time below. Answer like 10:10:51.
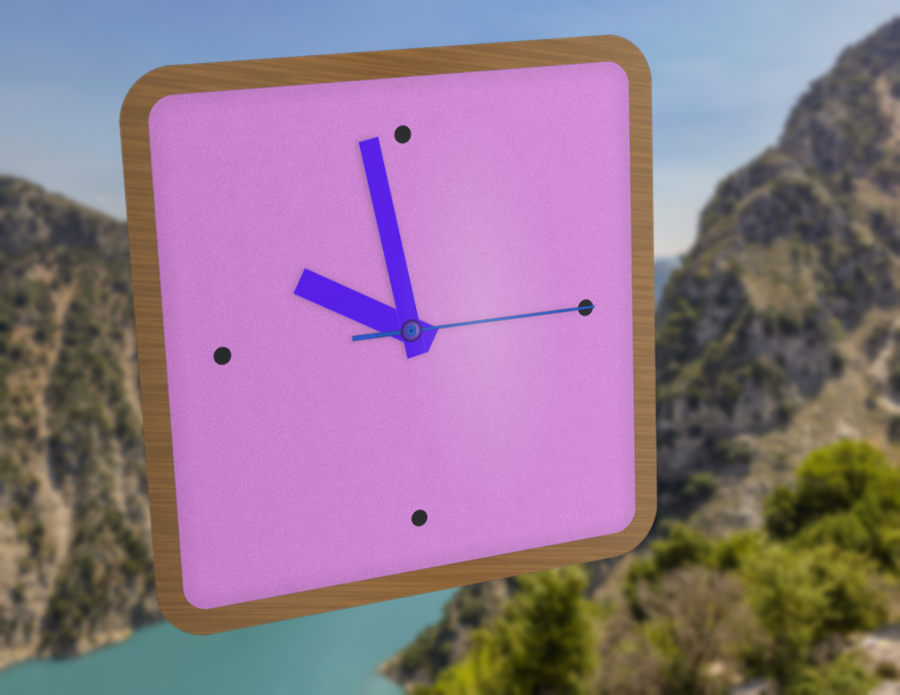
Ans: 9:58:15
